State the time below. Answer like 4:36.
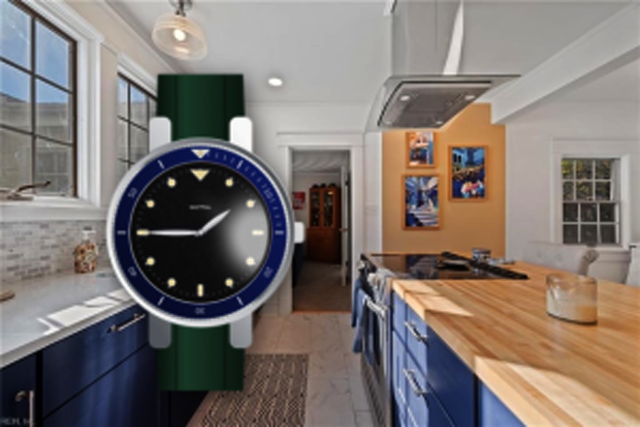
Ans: 1:45
